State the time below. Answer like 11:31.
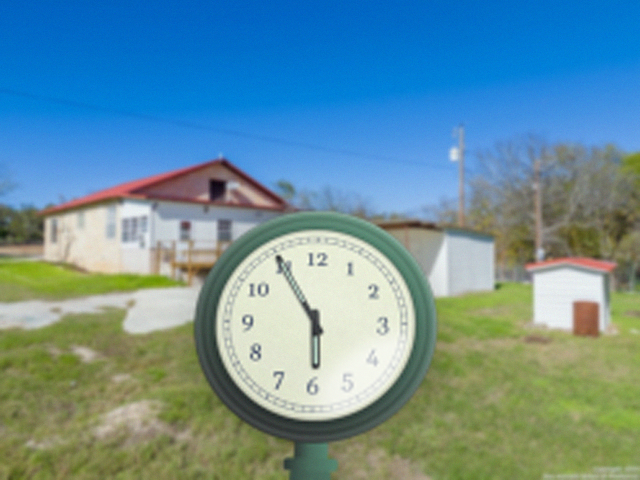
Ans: 5:55
